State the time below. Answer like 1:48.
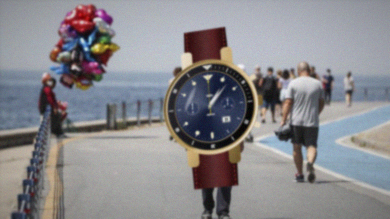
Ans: 1:07
